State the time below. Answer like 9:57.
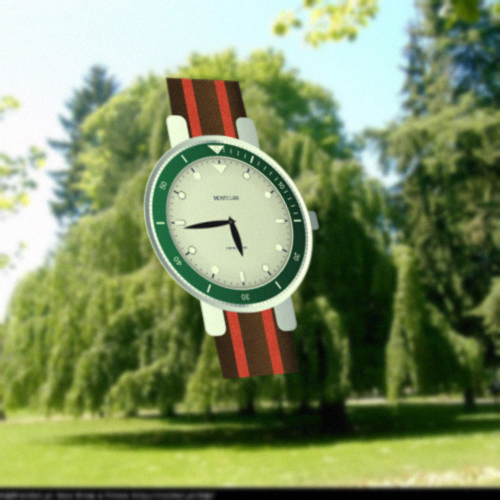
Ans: 5:44
